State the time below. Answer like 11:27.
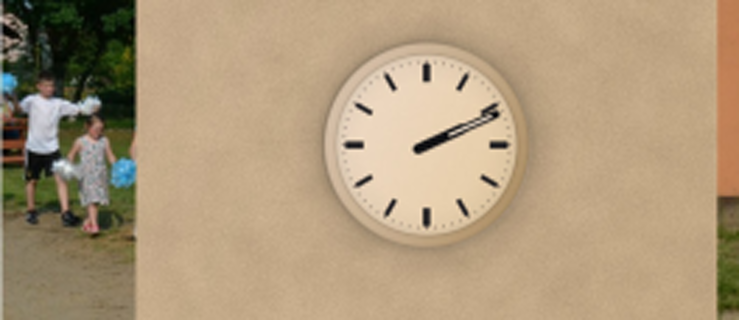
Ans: 2:11
